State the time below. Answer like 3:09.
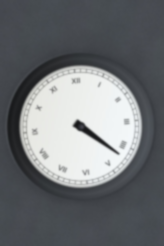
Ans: 4:22
